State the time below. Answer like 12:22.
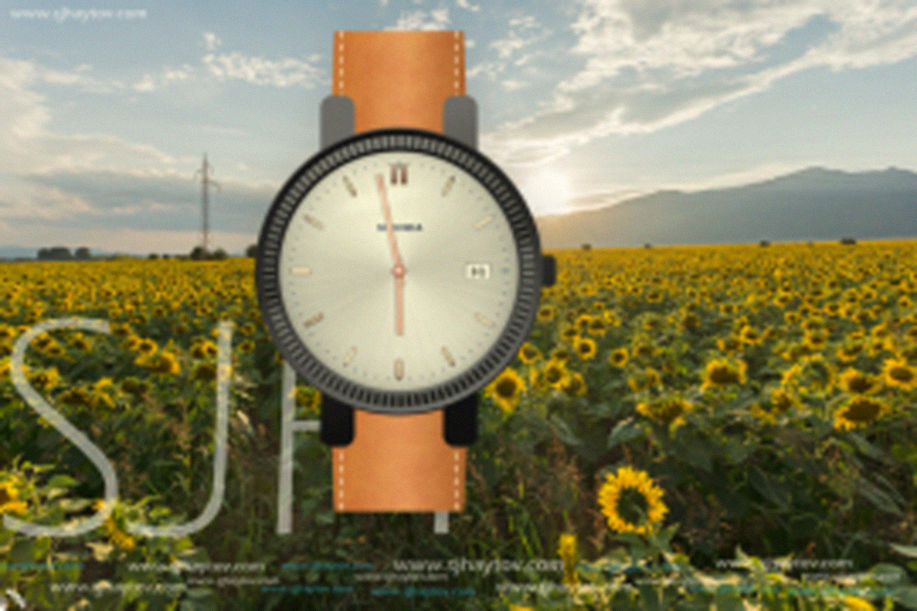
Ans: 5:58
